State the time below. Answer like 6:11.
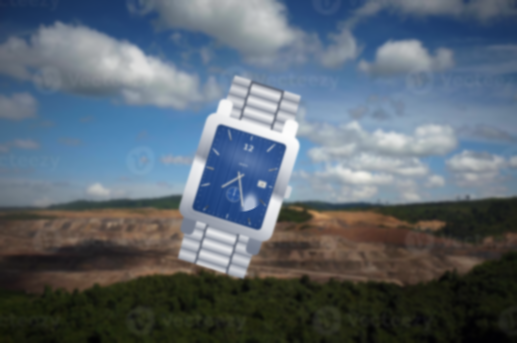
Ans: 7:26
